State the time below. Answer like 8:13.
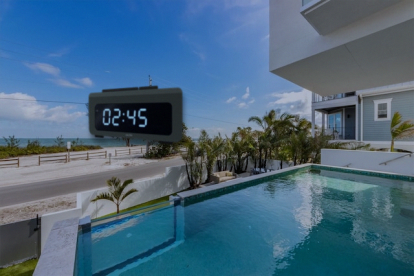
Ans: 2:45
